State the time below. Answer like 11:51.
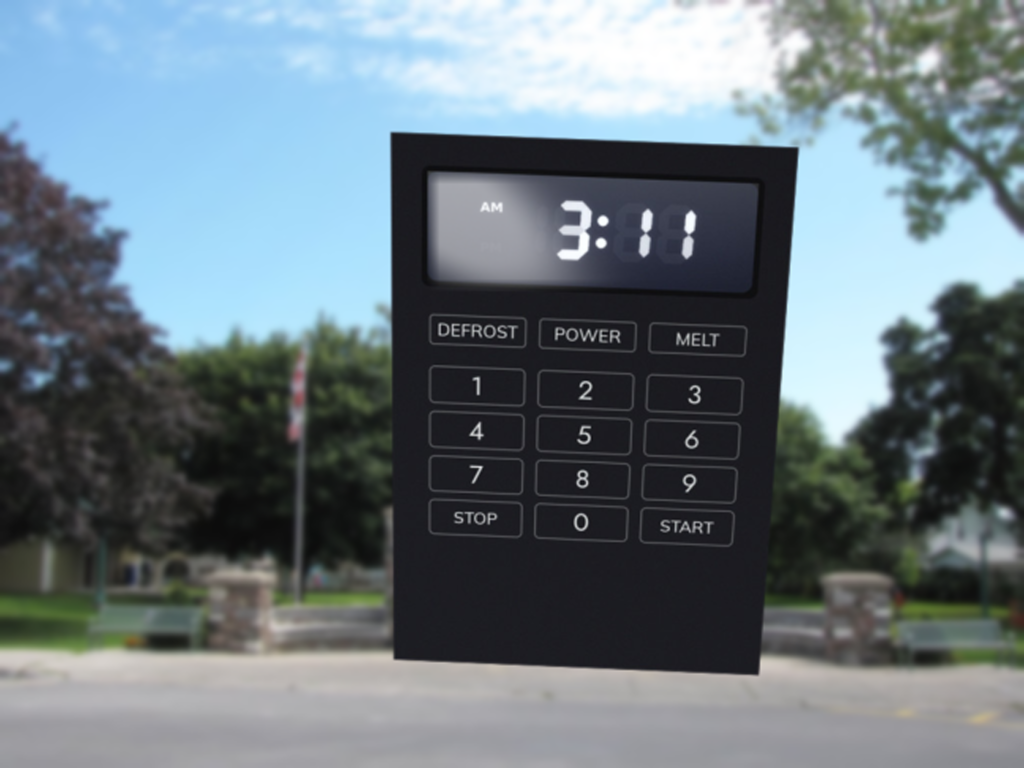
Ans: 3:11
